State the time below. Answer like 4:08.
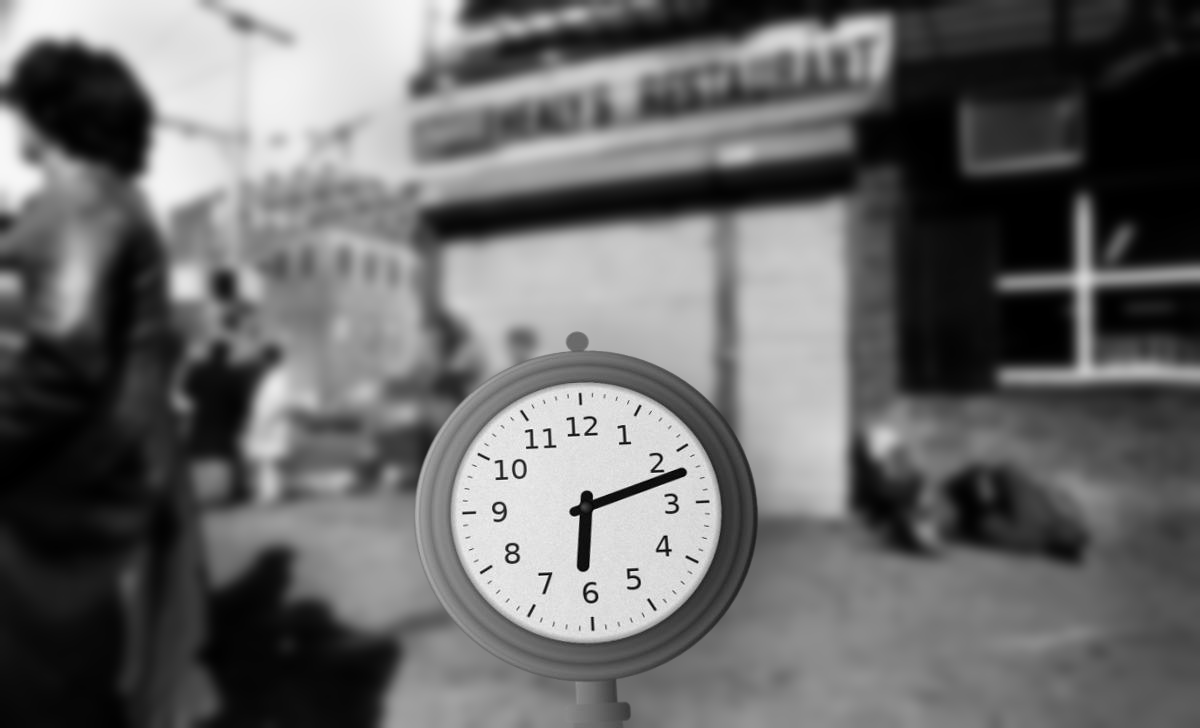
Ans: 6:12
